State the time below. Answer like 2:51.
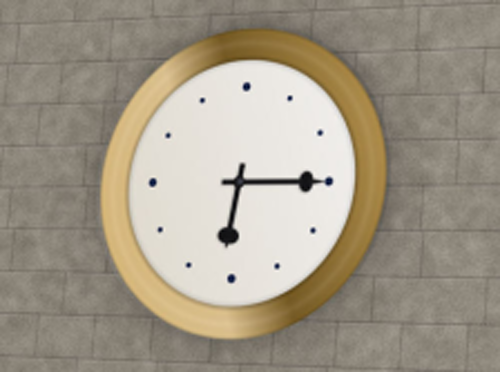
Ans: 6:15
